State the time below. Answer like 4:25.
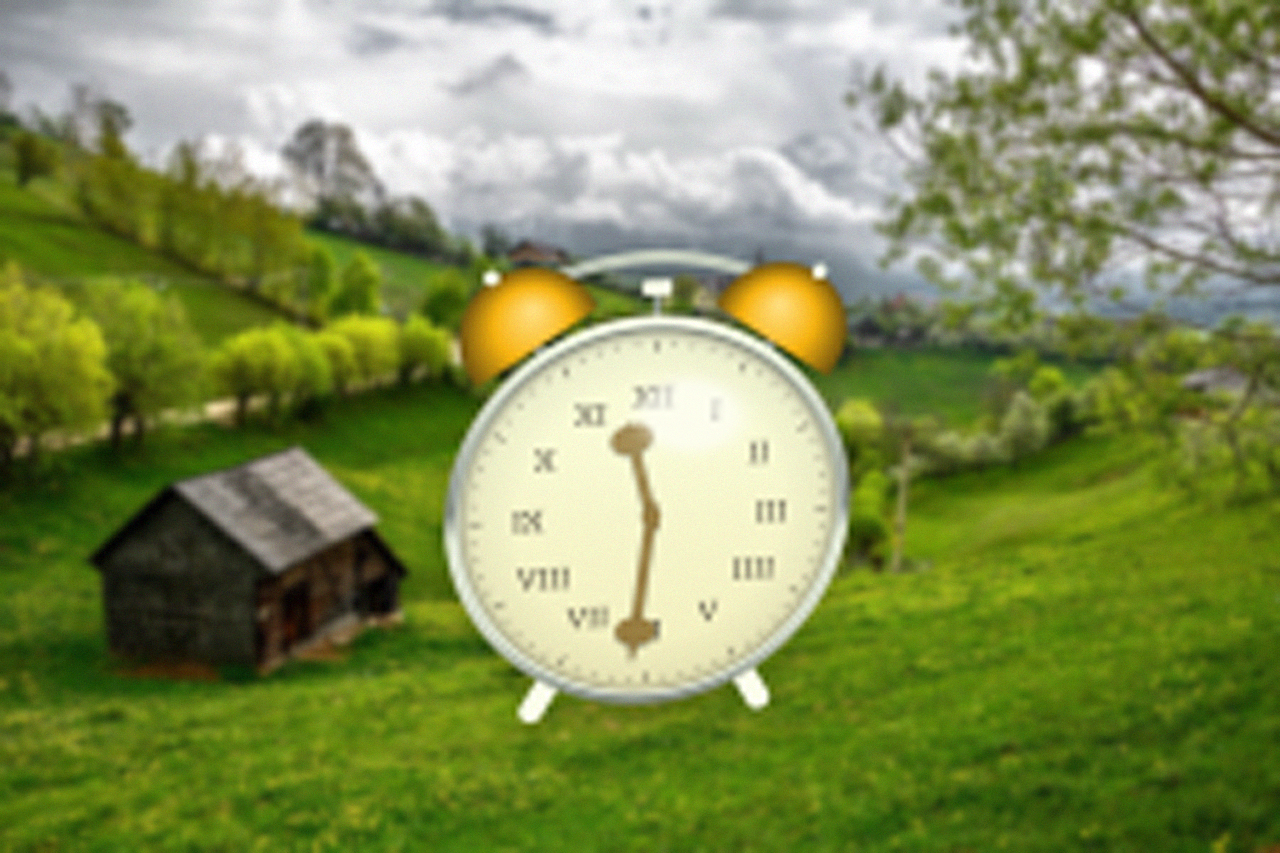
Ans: 11:31
